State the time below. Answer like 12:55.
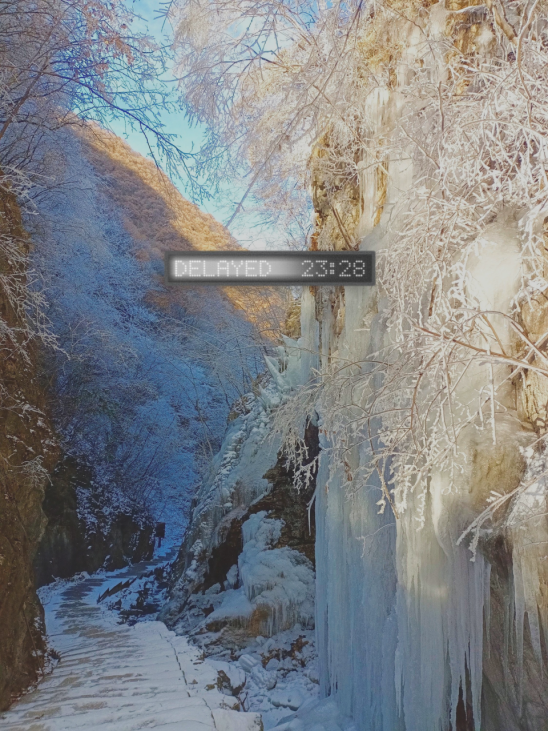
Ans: 23:28
